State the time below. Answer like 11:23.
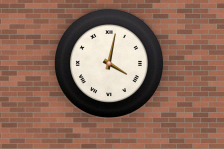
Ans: 4:02
